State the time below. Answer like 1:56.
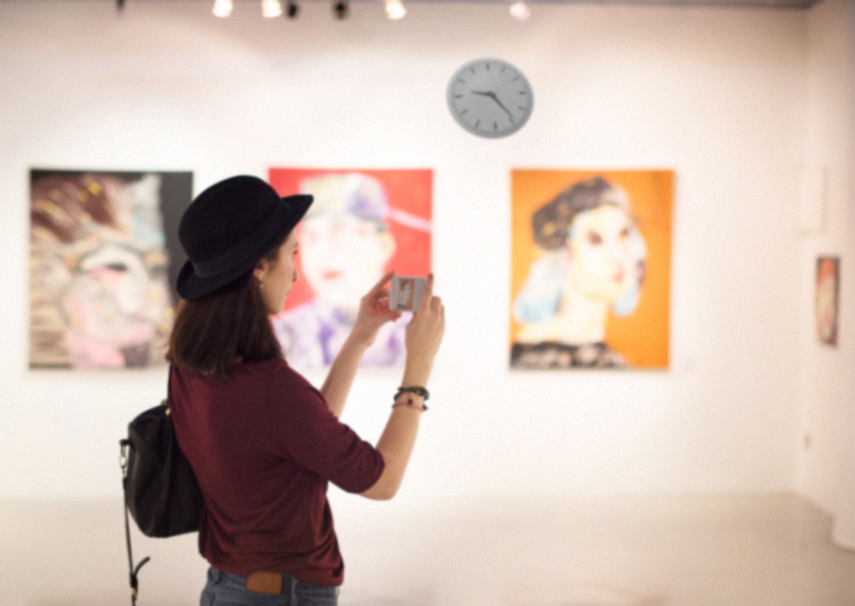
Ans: 9:24
